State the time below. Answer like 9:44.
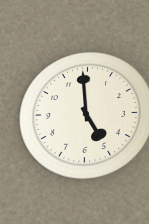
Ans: 4:59
